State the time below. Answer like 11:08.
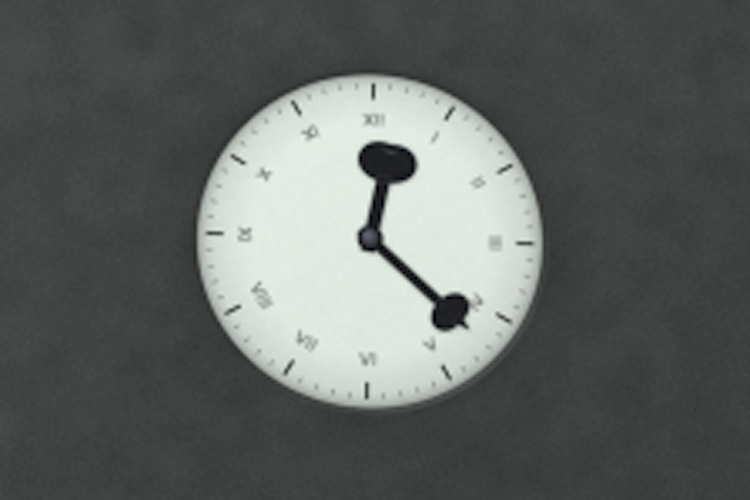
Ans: 12:22
